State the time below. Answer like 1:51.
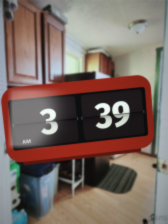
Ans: 3:39
